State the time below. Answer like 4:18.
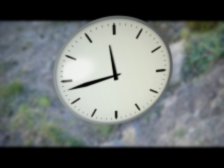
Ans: 11:43
